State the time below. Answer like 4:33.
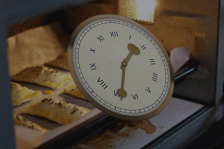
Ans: 1:34
